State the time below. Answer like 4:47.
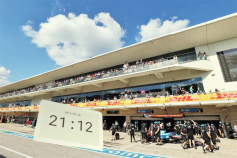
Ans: 21:12
